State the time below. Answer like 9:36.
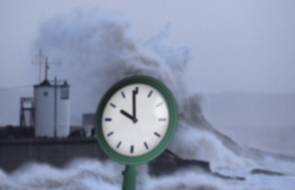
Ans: 9:59
